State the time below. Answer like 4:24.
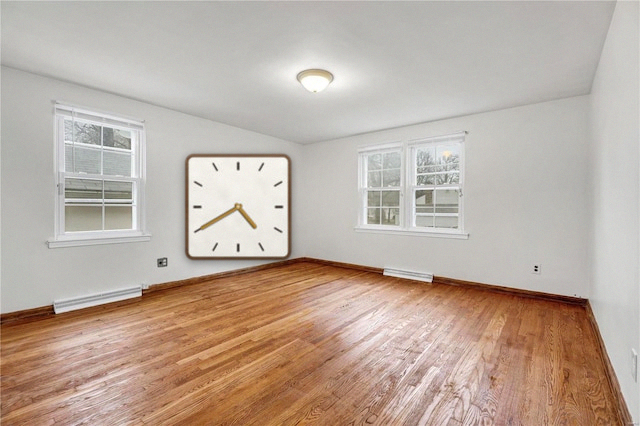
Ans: 4:40
